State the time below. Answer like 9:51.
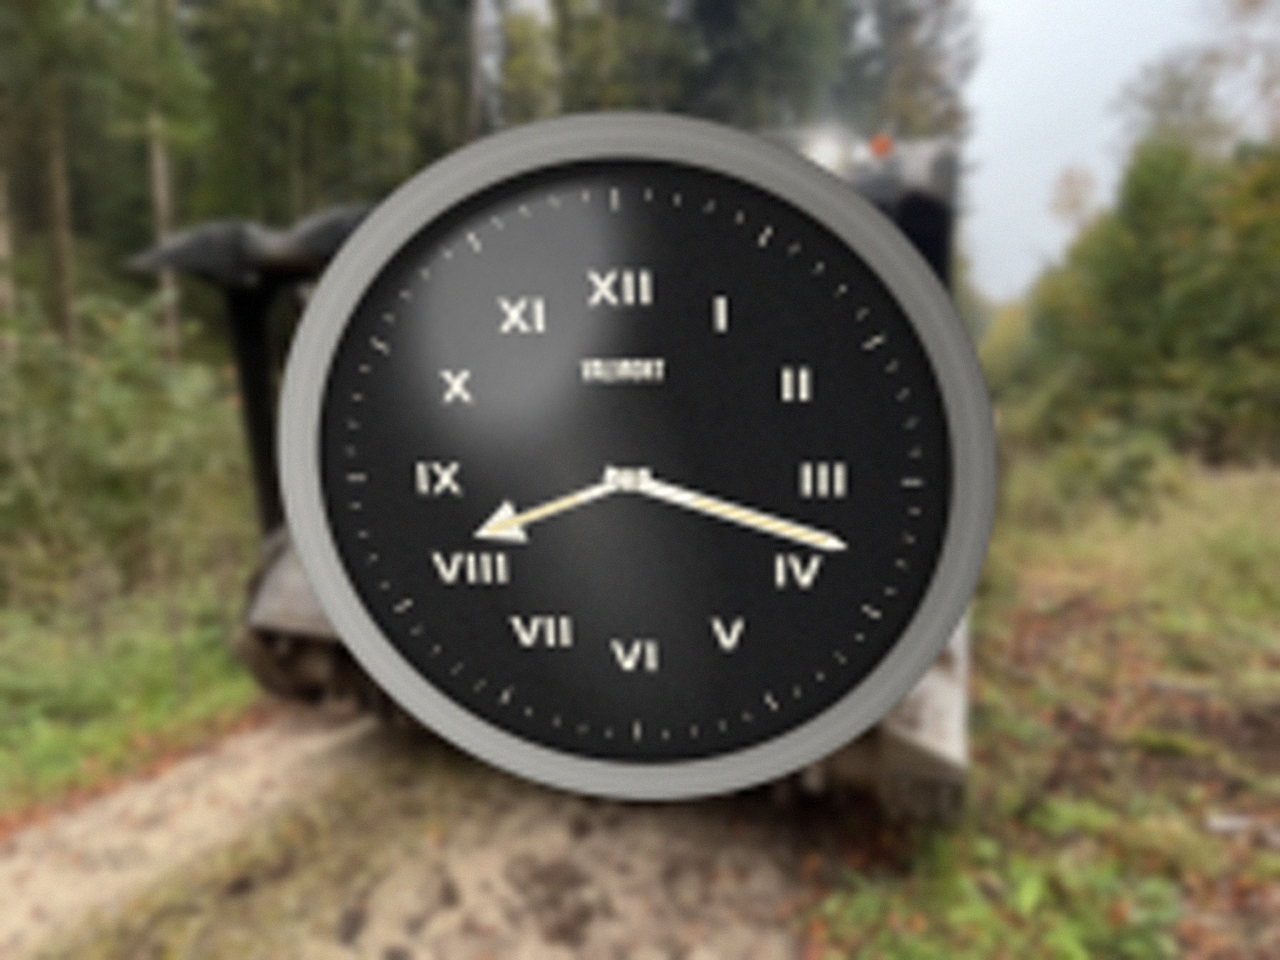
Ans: 8:18
